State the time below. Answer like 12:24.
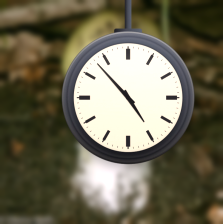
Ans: 4:53
